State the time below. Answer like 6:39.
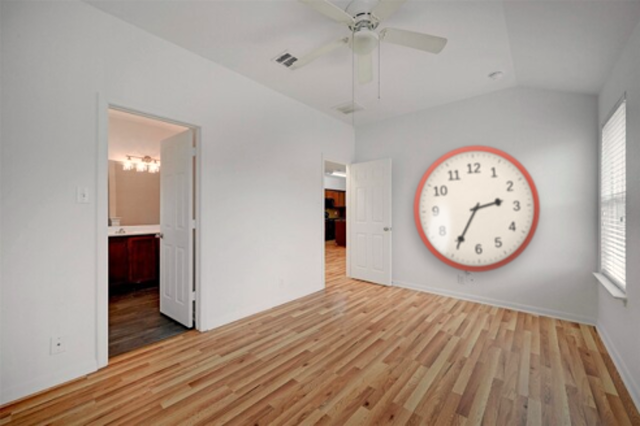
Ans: 2:35
